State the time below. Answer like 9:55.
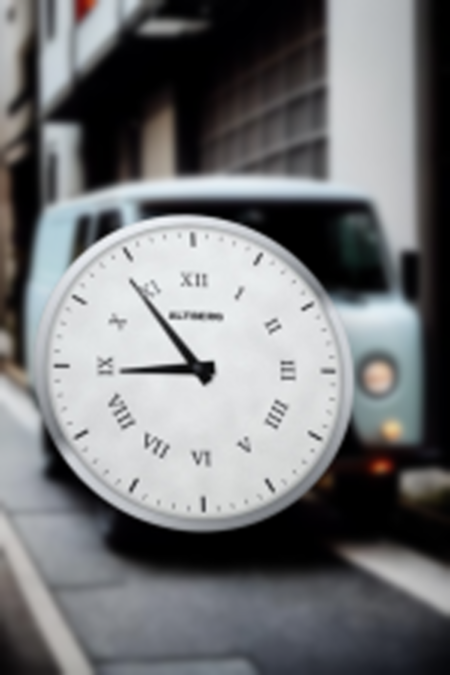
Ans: 8:54
